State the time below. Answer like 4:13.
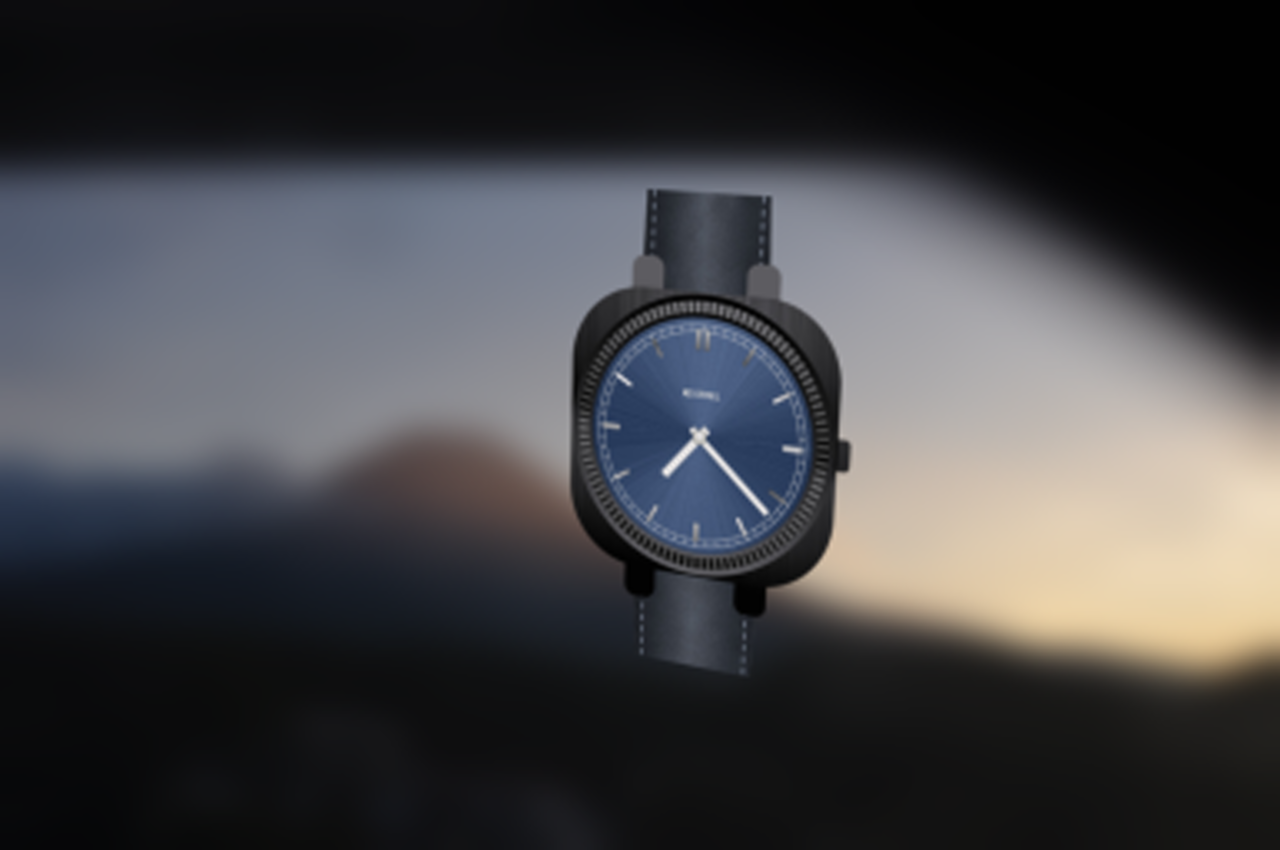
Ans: 7:22
